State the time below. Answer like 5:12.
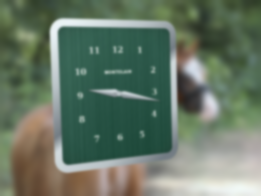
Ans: 9:17
